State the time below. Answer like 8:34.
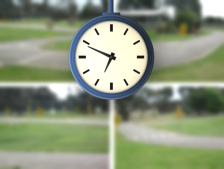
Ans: 6:49
